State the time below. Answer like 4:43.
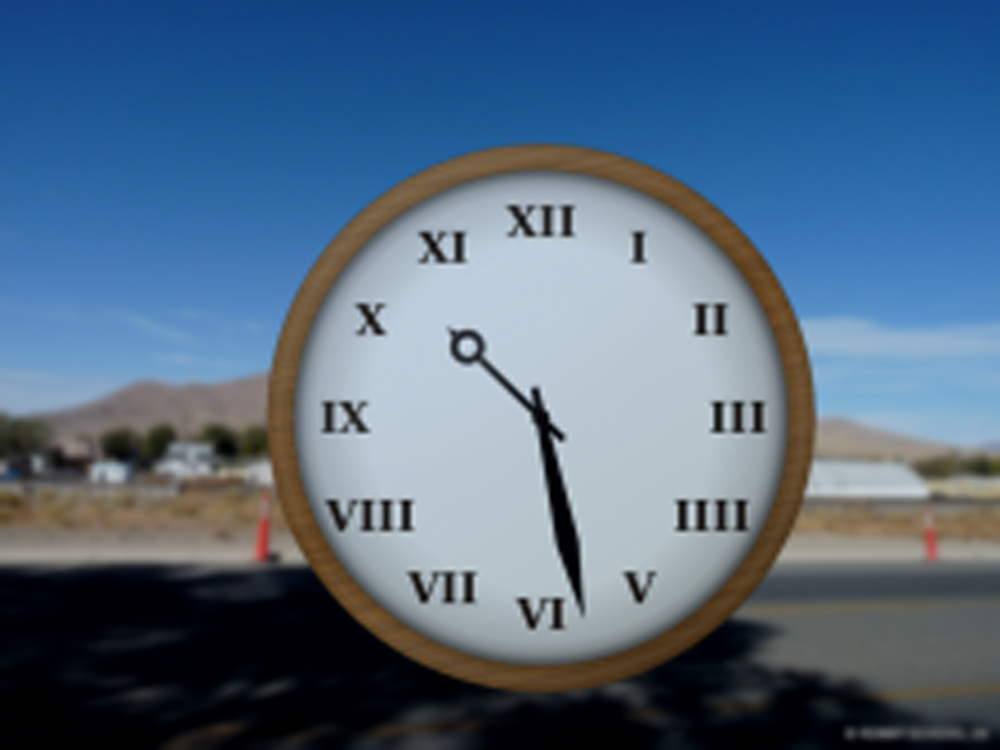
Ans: 10:28
